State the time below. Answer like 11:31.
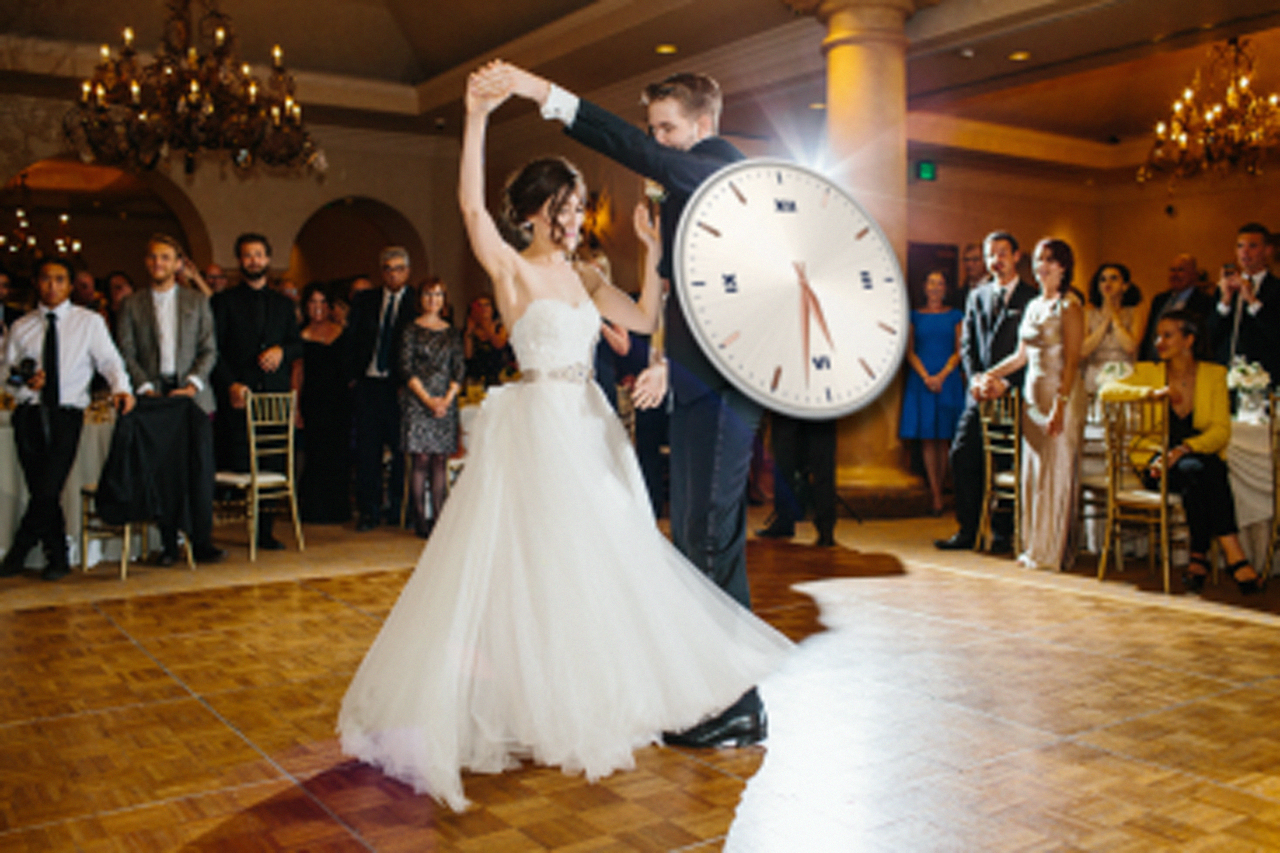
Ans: 5:32
